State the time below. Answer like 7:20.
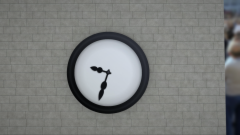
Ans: 9:33
